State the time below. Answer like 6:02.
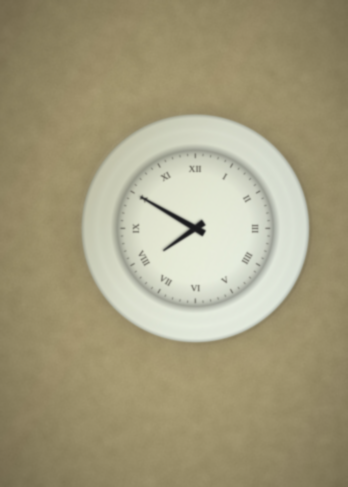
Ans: 7:50
